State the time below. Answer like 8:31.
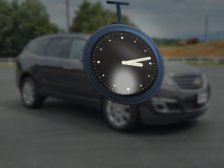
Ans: 3:13
